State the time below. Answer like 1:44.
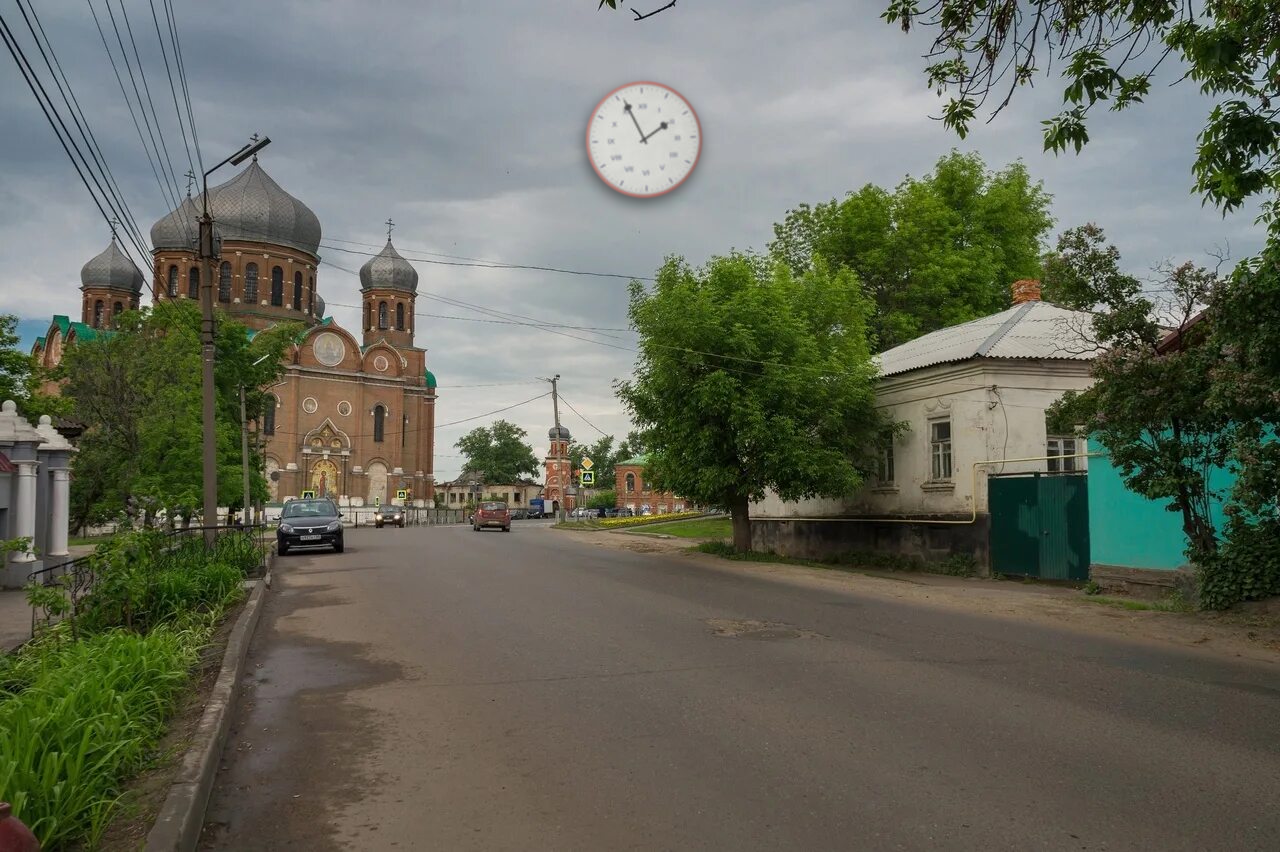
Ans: 1:56
